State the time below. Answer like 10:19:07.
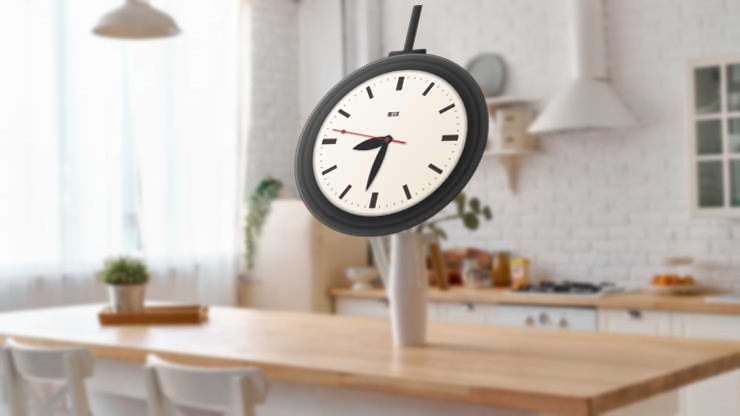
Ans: 8:31:47
